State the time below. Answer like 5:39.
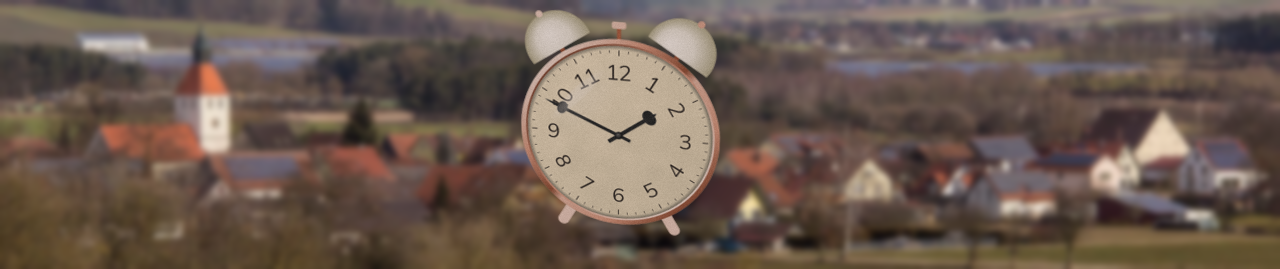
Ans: 1:49
